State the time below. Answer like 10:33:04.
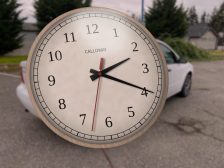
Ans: 2:19:33
